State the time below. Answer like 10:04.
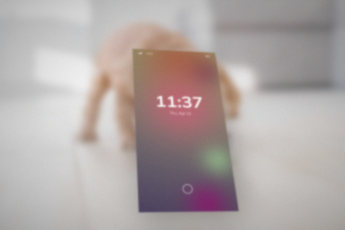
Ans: 11:37
